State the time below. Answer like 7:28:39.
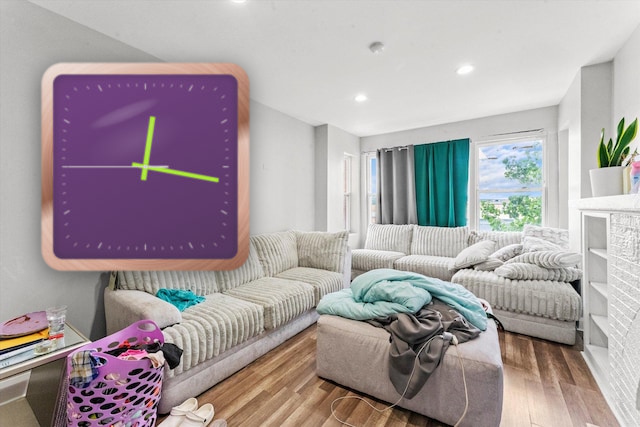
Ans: 12:16:45
